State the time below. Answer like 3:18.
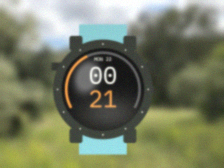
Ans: 0:21
